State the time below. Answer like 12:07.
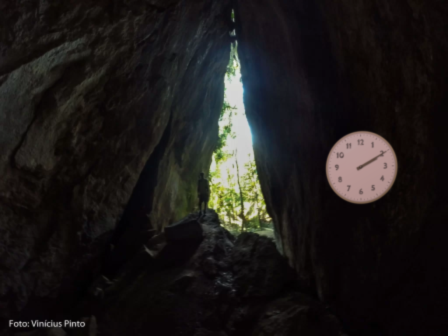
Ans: 2:10
